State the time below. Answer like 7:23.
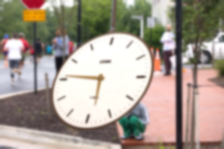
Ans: 5:46
